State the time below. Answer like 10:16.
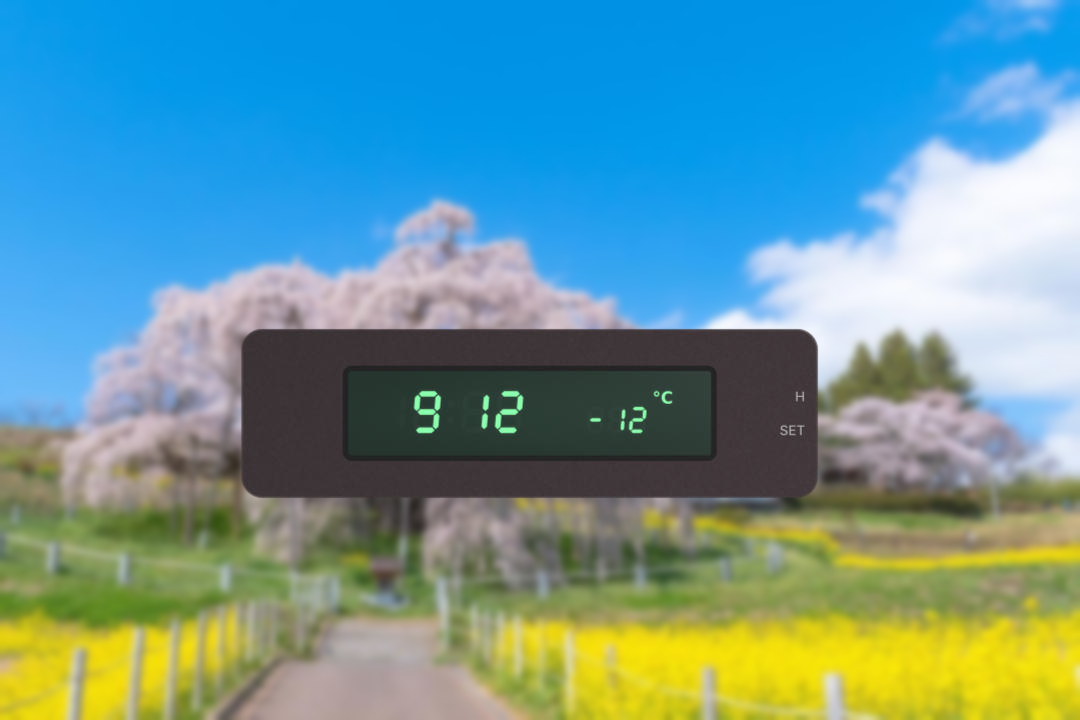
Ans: 9:12
